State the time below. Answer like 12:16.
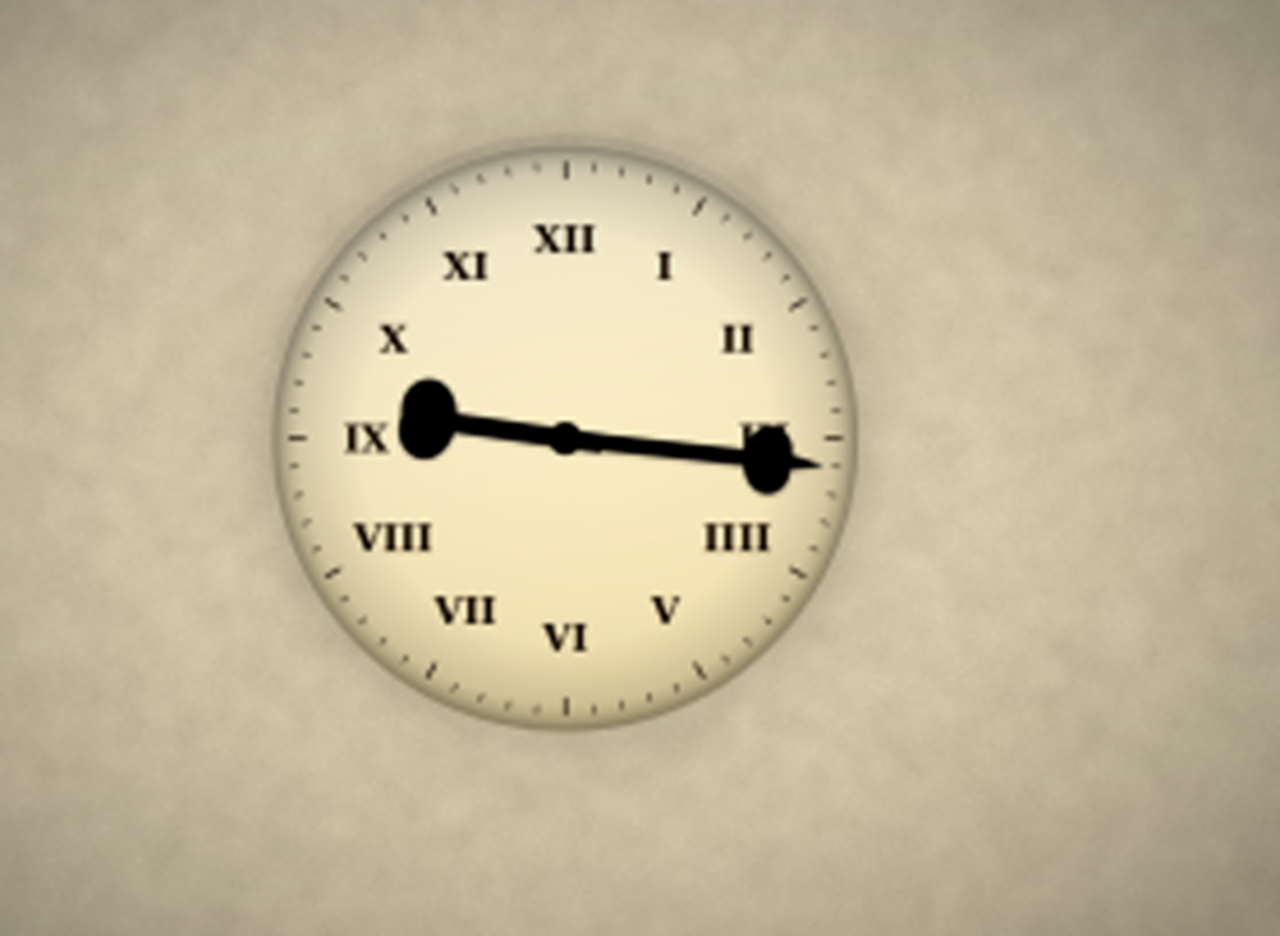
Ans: 9:16
